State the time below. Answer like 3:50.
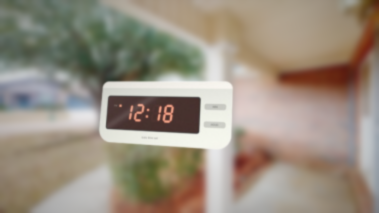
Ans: 12:18
